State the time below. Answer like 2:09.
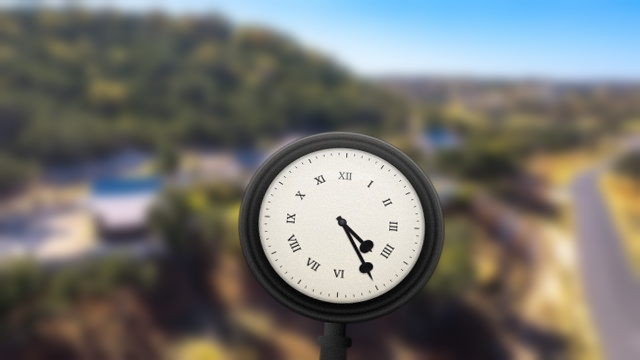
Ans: 4:25
